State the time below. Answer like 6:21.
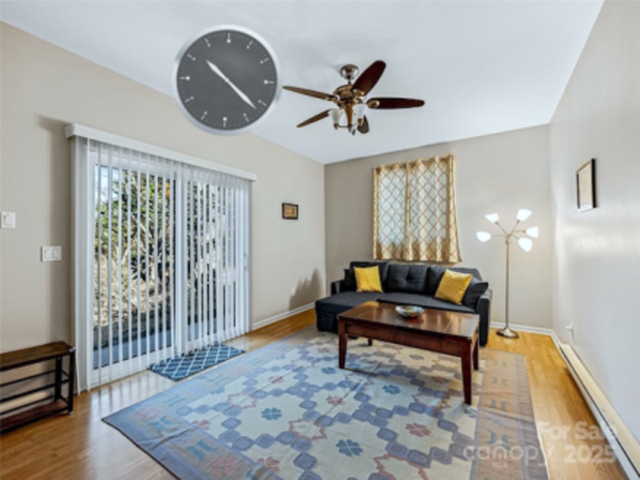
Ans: 10:22
